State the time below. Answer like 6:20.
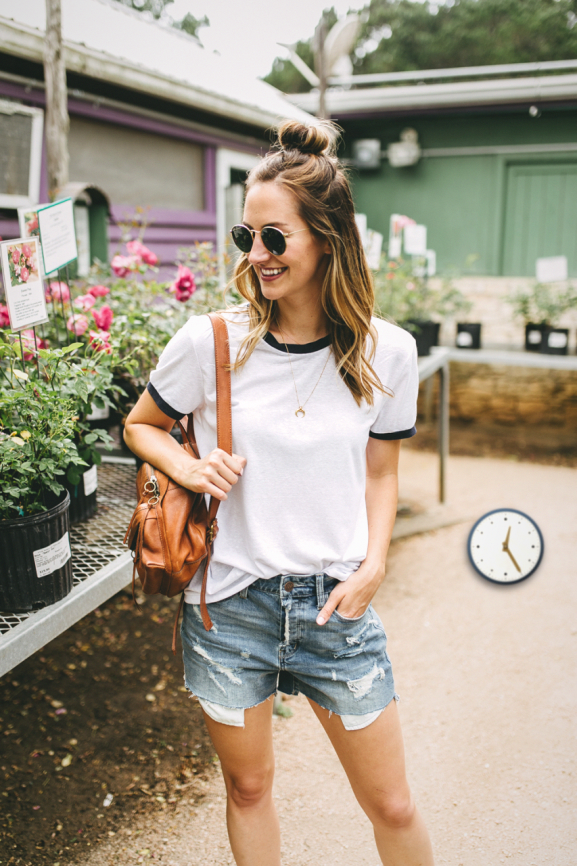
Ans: 12:25
